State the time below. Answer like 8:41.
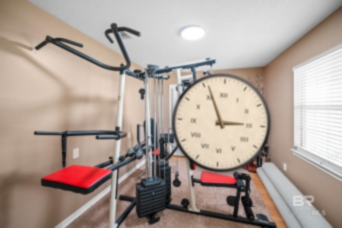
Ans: 2:56
